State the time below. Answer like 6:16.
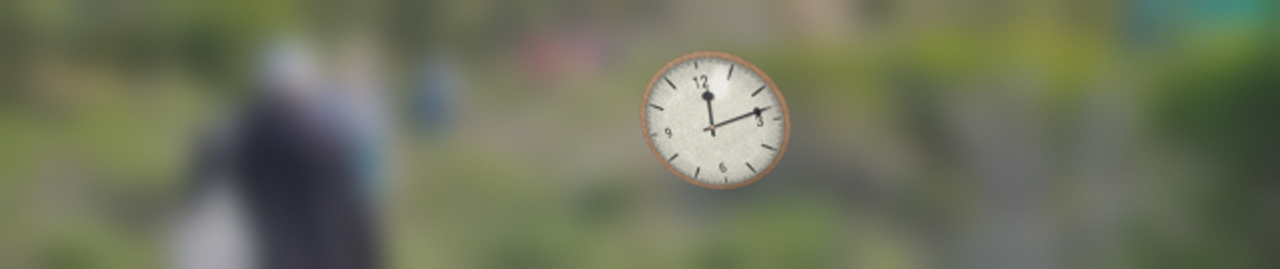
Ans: 12:13
